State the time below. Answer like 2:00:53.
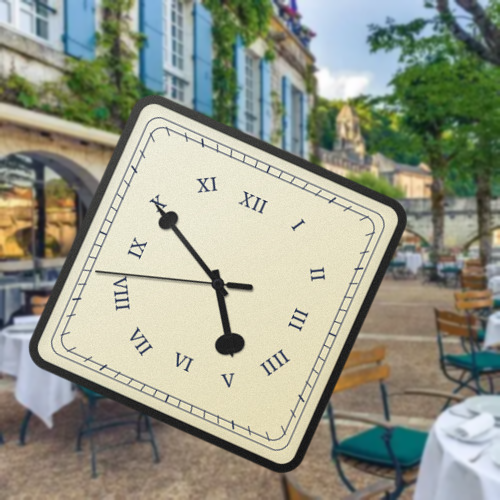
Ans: 4:49:42
